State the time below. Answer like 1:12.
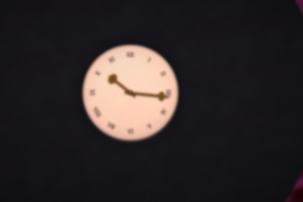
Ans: 10:16
